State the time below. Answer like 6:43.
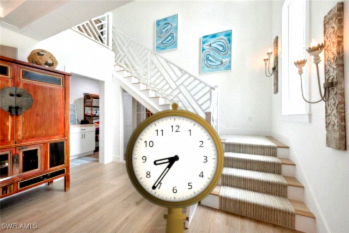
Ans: 8:36
